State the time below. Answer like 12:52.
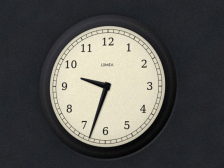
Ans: 9:33
